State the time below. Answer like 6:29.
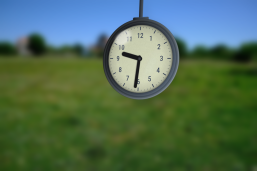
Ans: 9:31
